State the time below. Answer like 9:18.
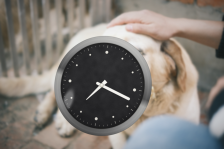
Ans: 7:18
